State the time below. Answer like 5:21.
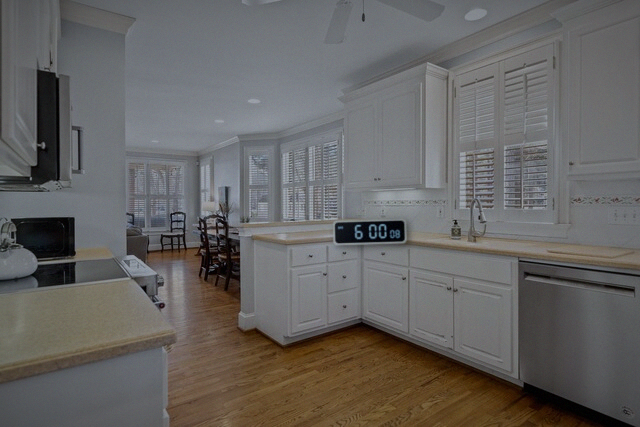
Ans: 6:00
